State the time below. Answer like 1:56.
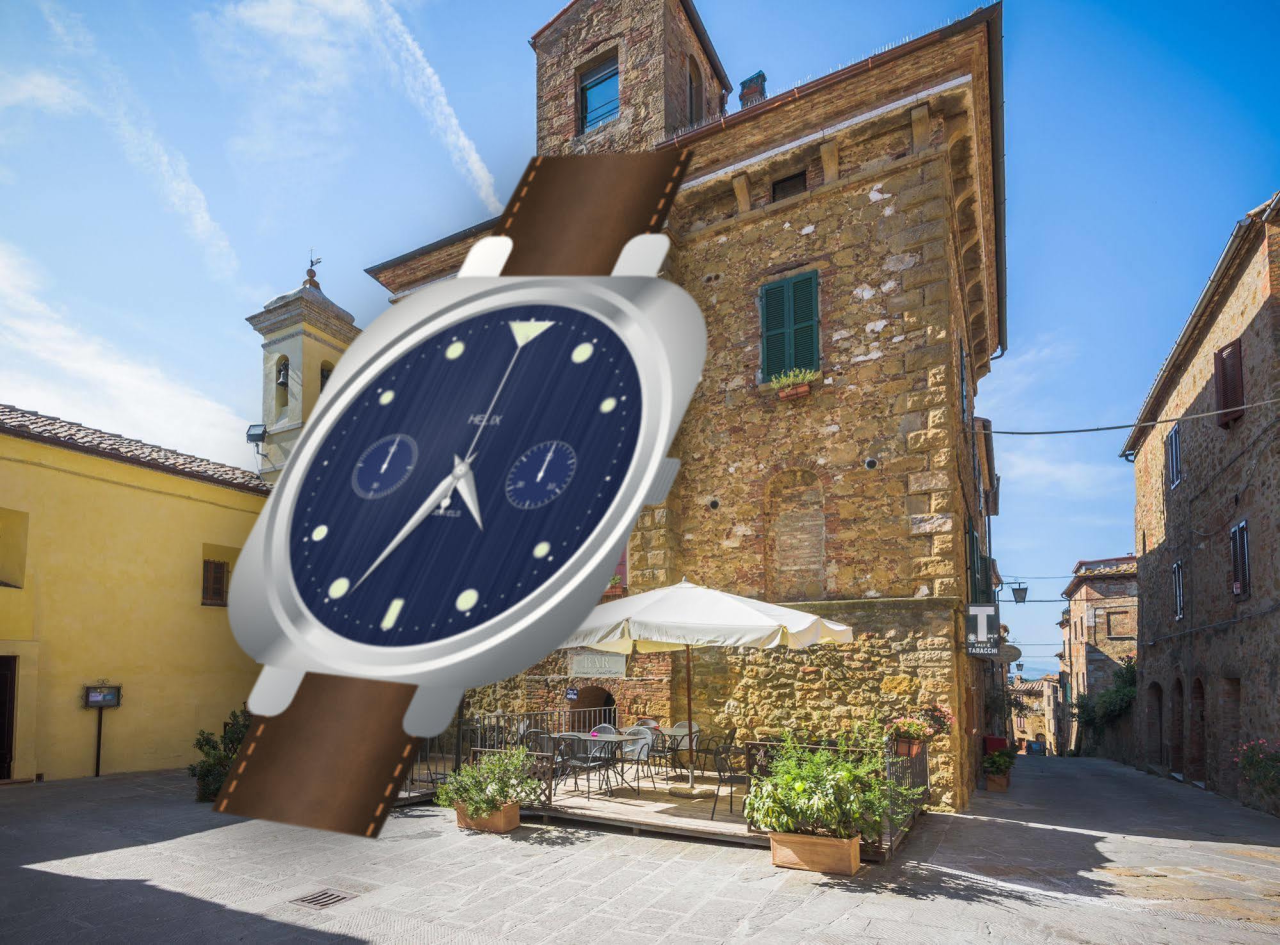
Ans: 4:34
